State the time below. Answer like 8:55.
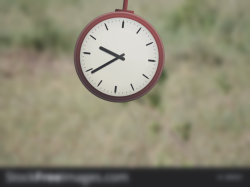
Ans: 9:39
